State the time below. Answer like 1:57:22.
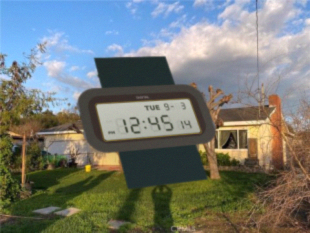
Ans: 12:45:14
